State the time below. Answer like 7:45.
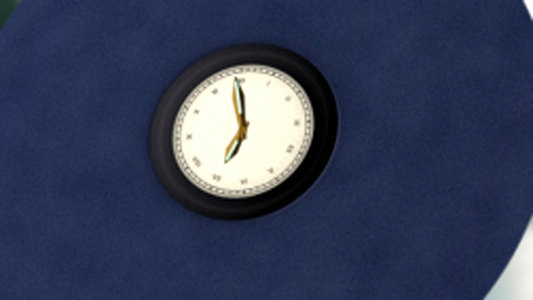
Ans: 6:59
